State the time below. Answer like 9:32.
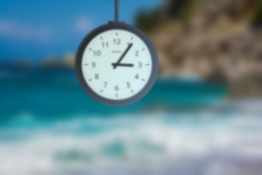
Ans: 3:06
